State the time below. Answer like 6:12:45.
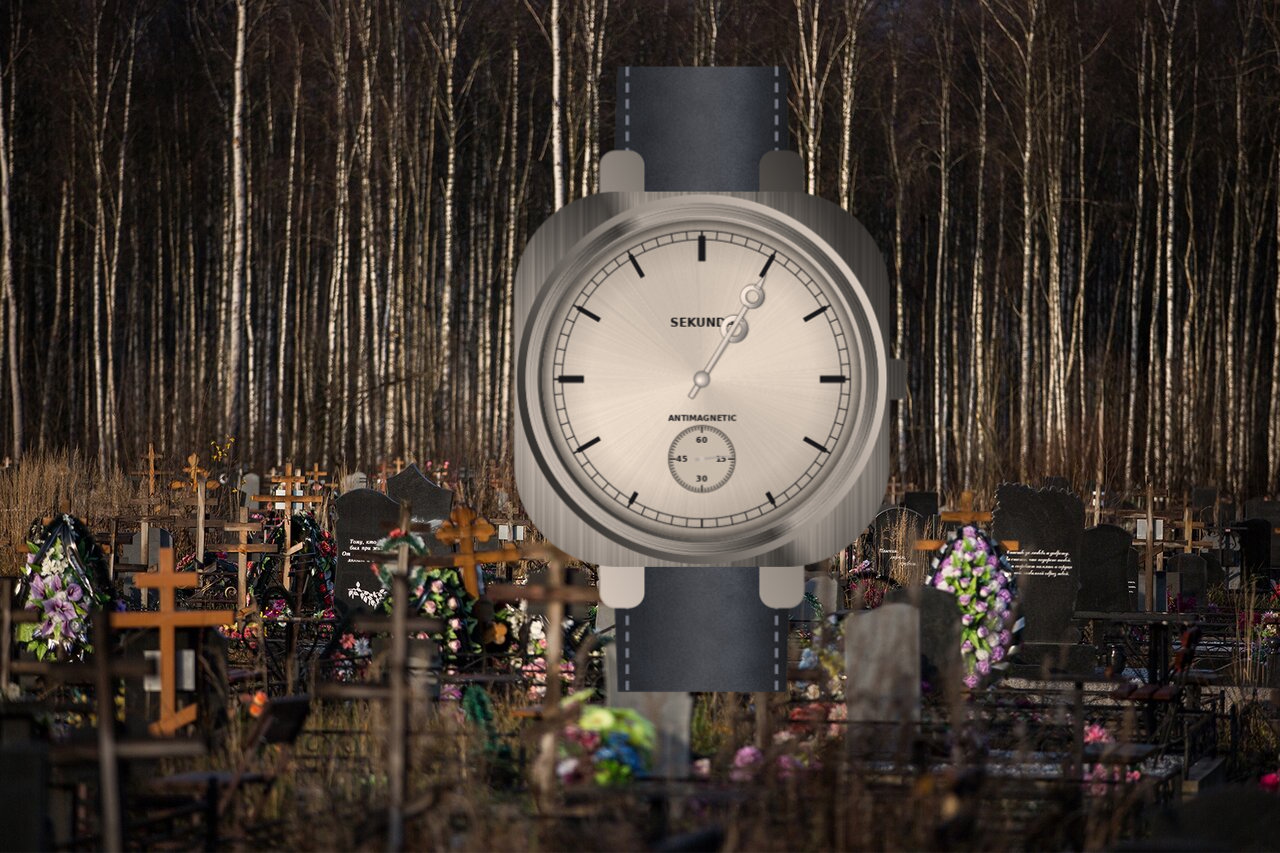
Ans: 1:05:14
